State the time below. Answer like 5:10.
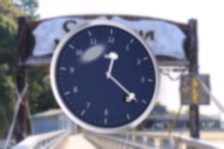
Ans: 12:21
